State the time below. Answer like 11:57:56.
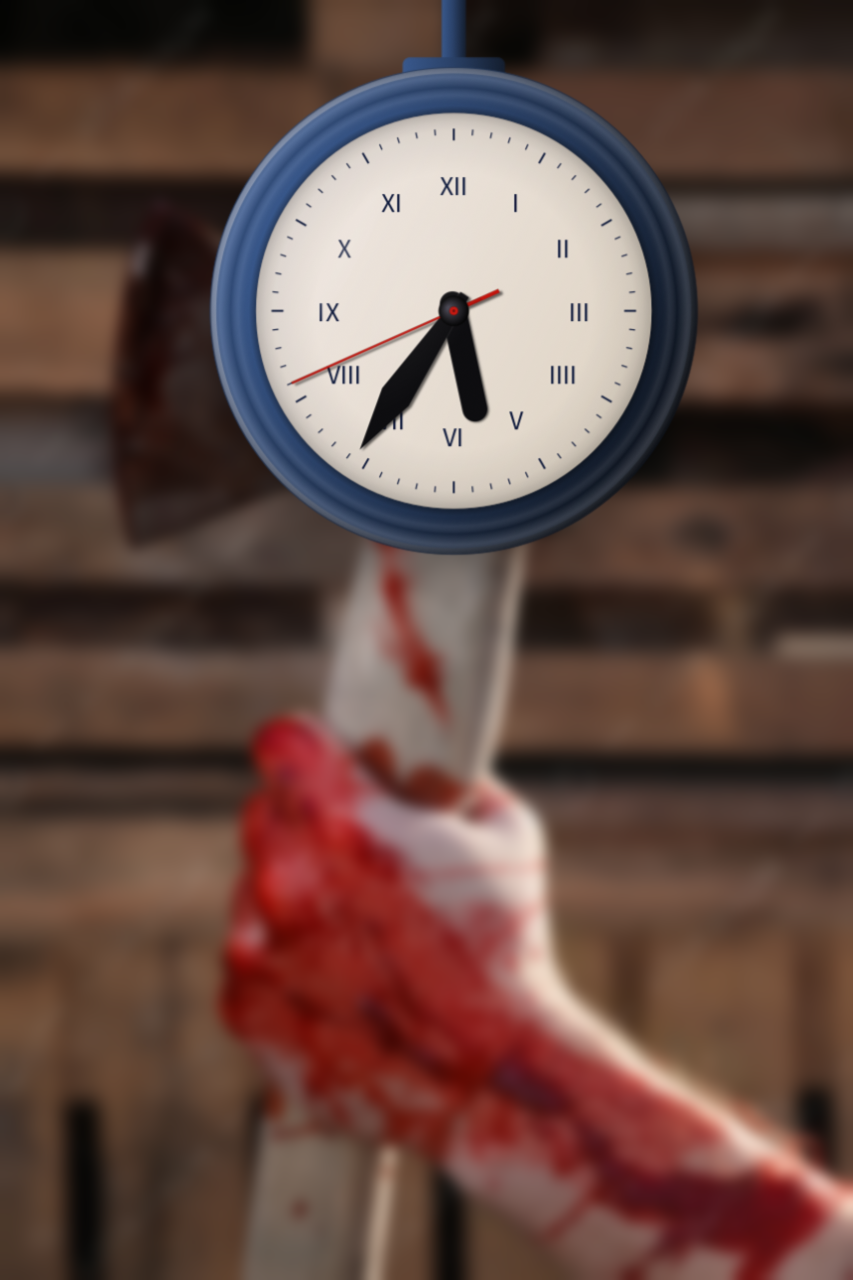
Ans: 5:35:41
